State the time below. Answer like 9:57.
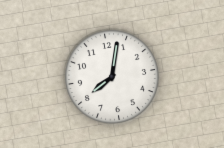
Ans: 8:03
